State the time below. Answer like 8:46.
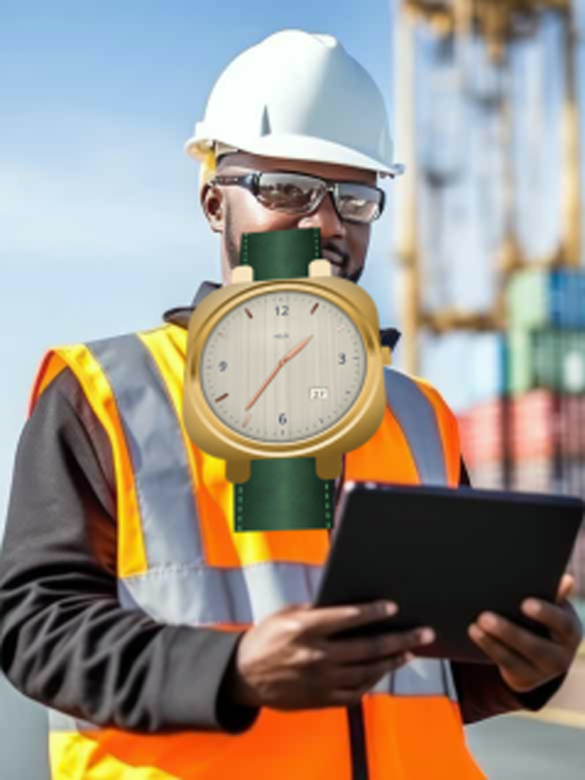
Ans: 1:36
